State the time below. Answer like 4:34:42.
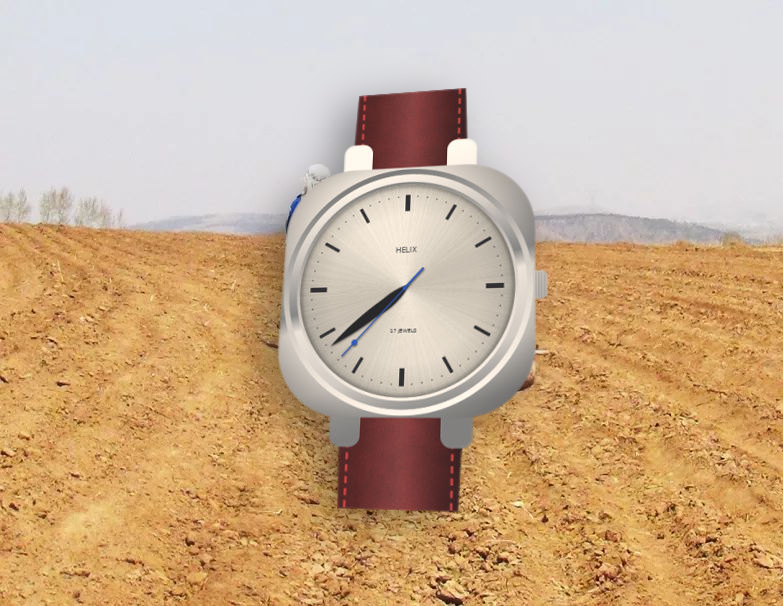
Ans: 7:38:37
